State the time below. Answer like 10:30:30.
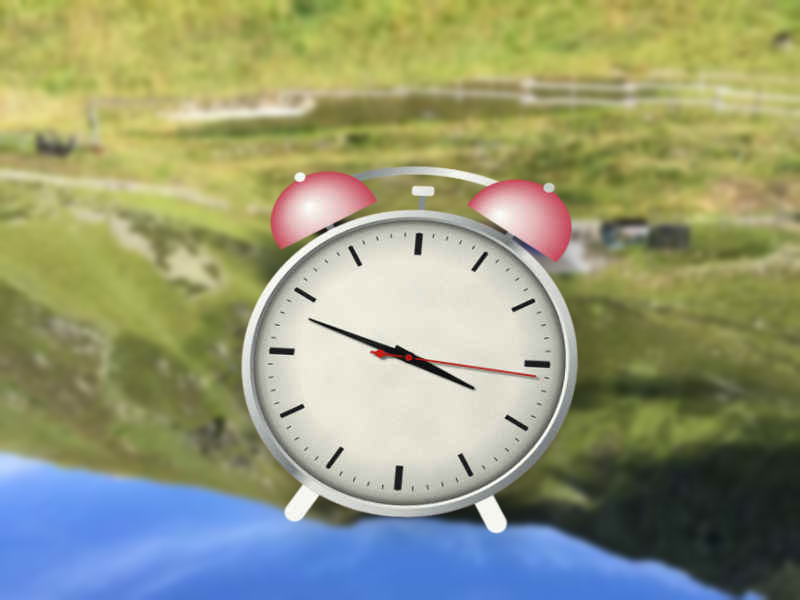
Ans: 3:48:16
